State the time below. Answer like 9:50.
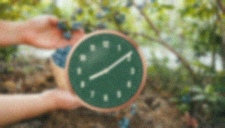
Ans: 8:09
